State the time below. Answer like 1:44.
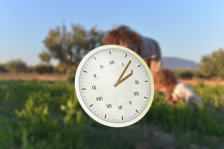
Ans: 2:07
